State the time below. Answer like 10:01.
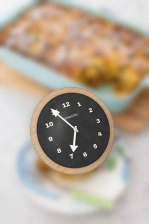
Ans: 6:55
